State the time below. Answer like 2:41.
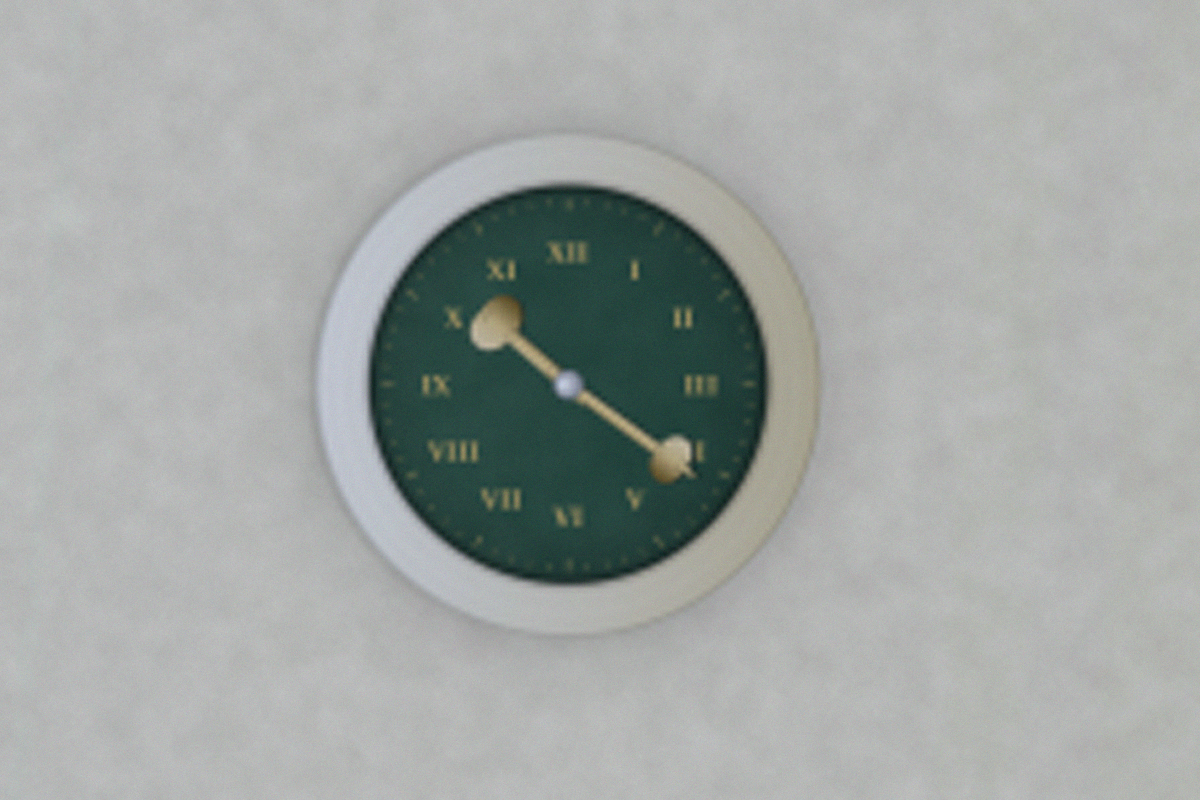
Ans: 10:21
